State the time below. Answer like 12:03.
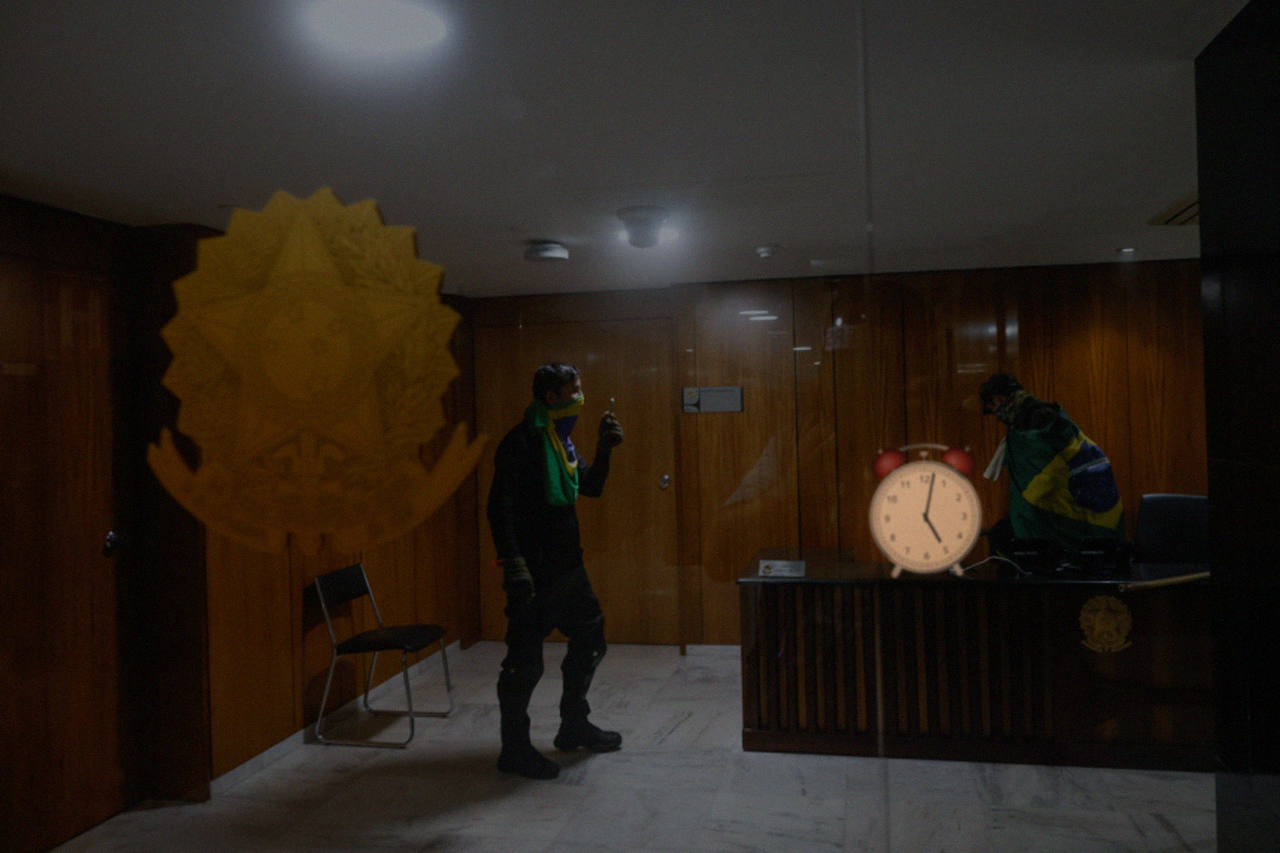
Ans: 5:02
